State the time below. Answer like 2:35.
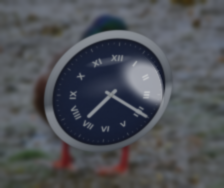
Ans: 7:20
